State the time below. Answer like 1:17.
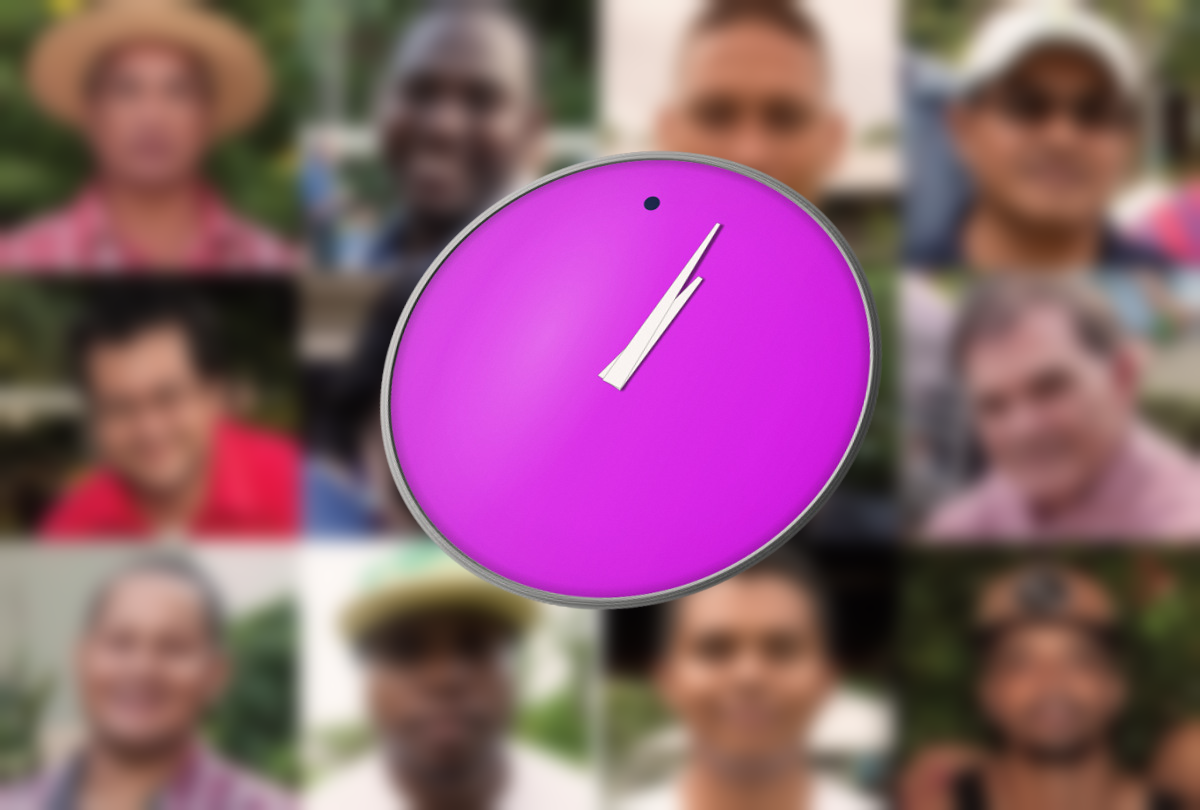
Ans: 1:04
